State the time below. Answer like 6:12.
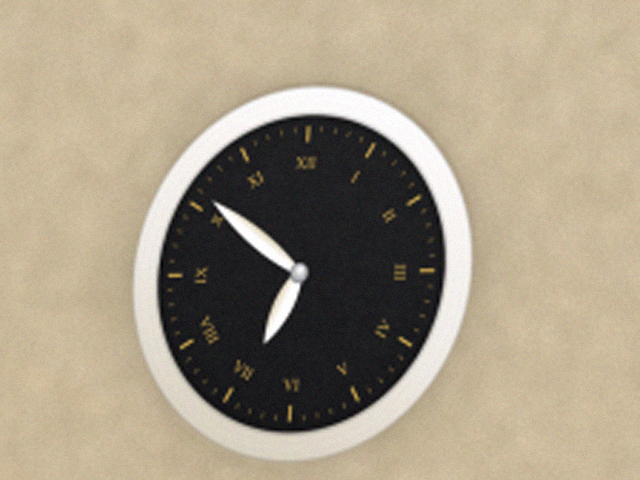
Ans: 6:51
